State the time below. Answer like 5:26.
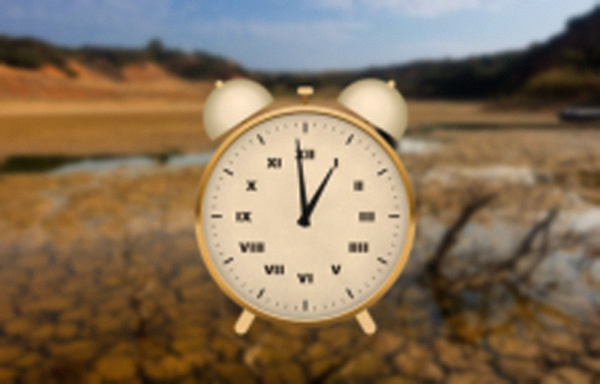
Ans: 12:59
